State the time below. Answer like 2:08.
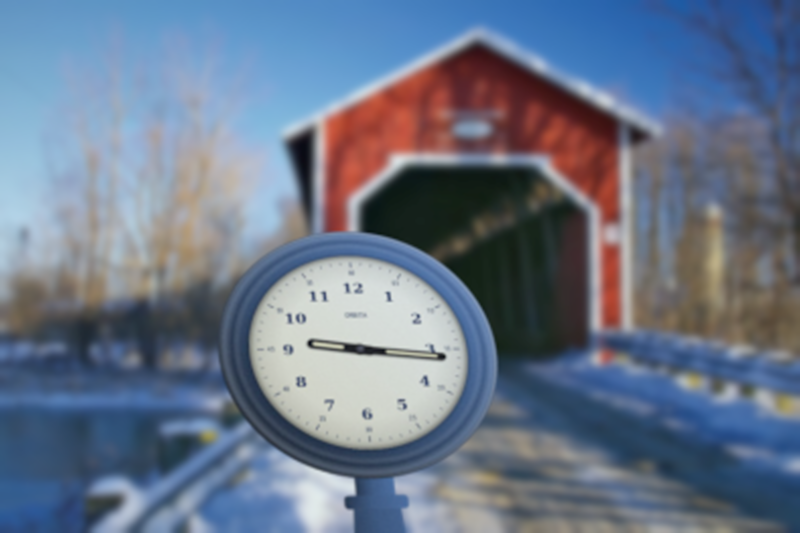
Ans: 9:16
